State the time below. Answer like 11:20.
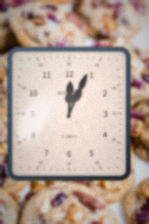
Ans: 12:04
